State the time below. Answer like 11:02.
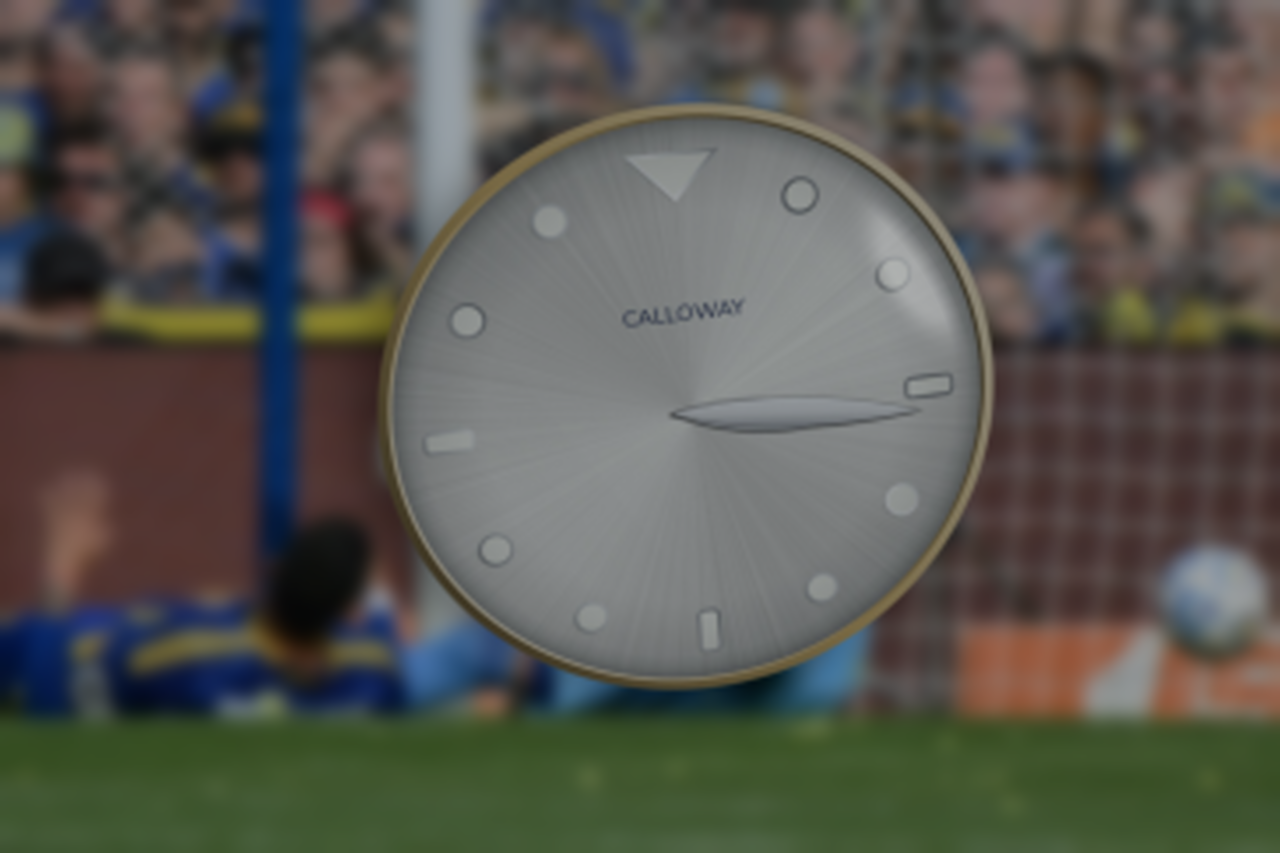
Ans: 3:16
